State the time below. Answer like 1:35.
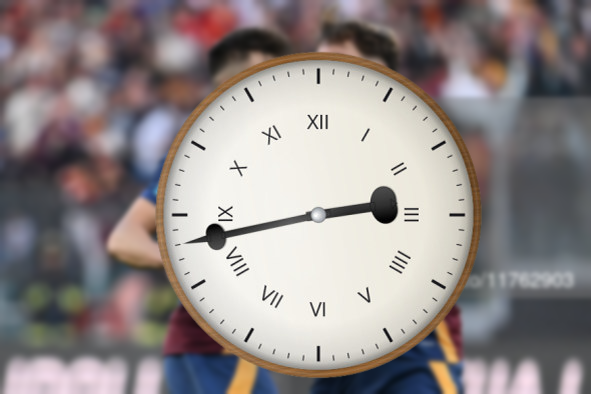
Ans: 2:43
